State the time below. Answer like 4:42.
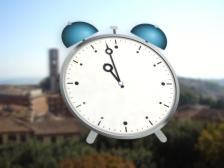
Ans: 10:58
